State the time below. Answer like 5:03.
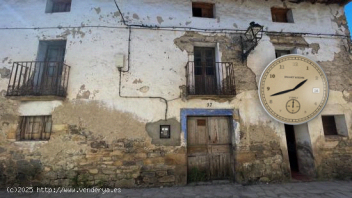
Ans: 1:42
